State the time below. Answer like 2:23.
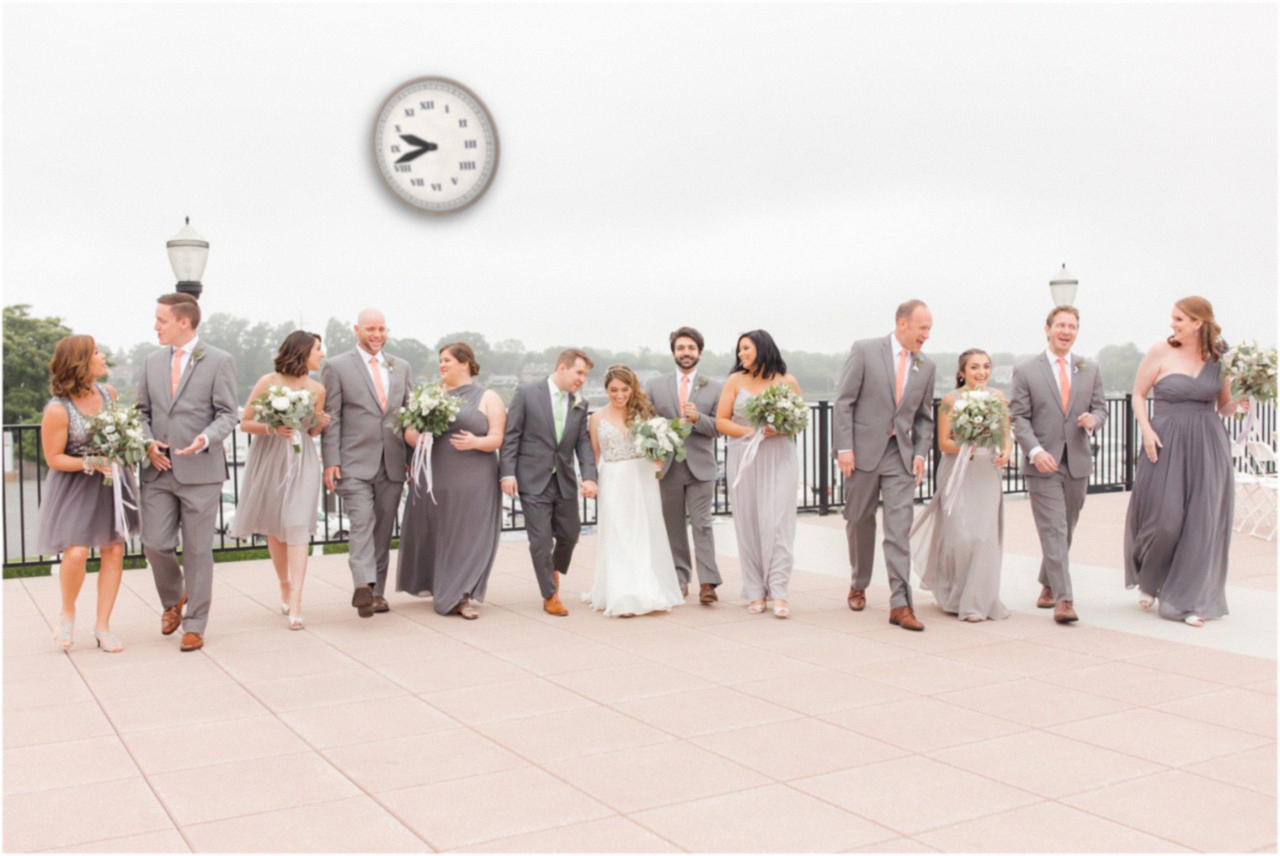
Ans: 9:42
